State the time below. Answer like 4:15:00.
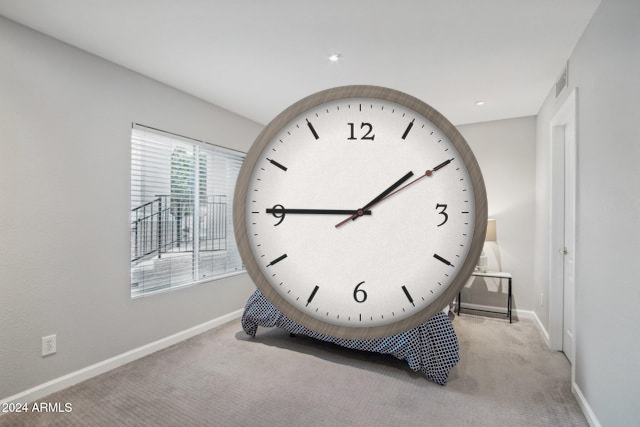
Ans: 1:45:10
